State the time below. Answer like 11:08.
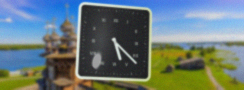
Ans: 5:22
